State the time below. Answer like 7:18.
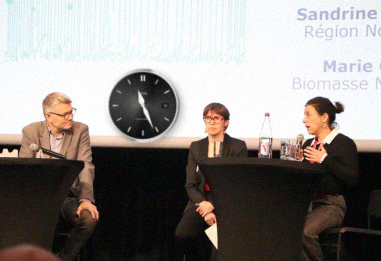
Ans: 11:26
